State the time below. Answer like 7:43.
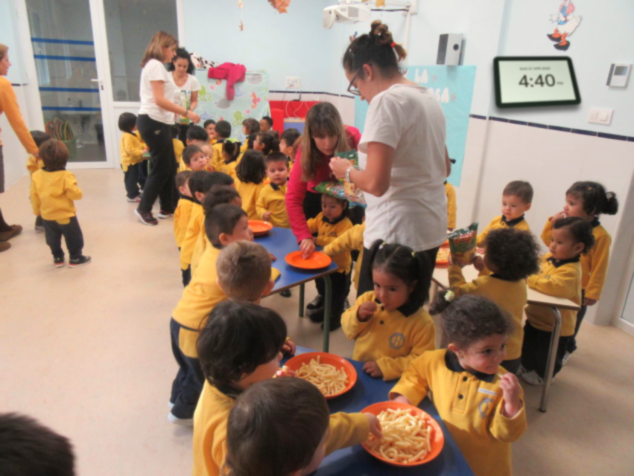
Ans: 4:40
